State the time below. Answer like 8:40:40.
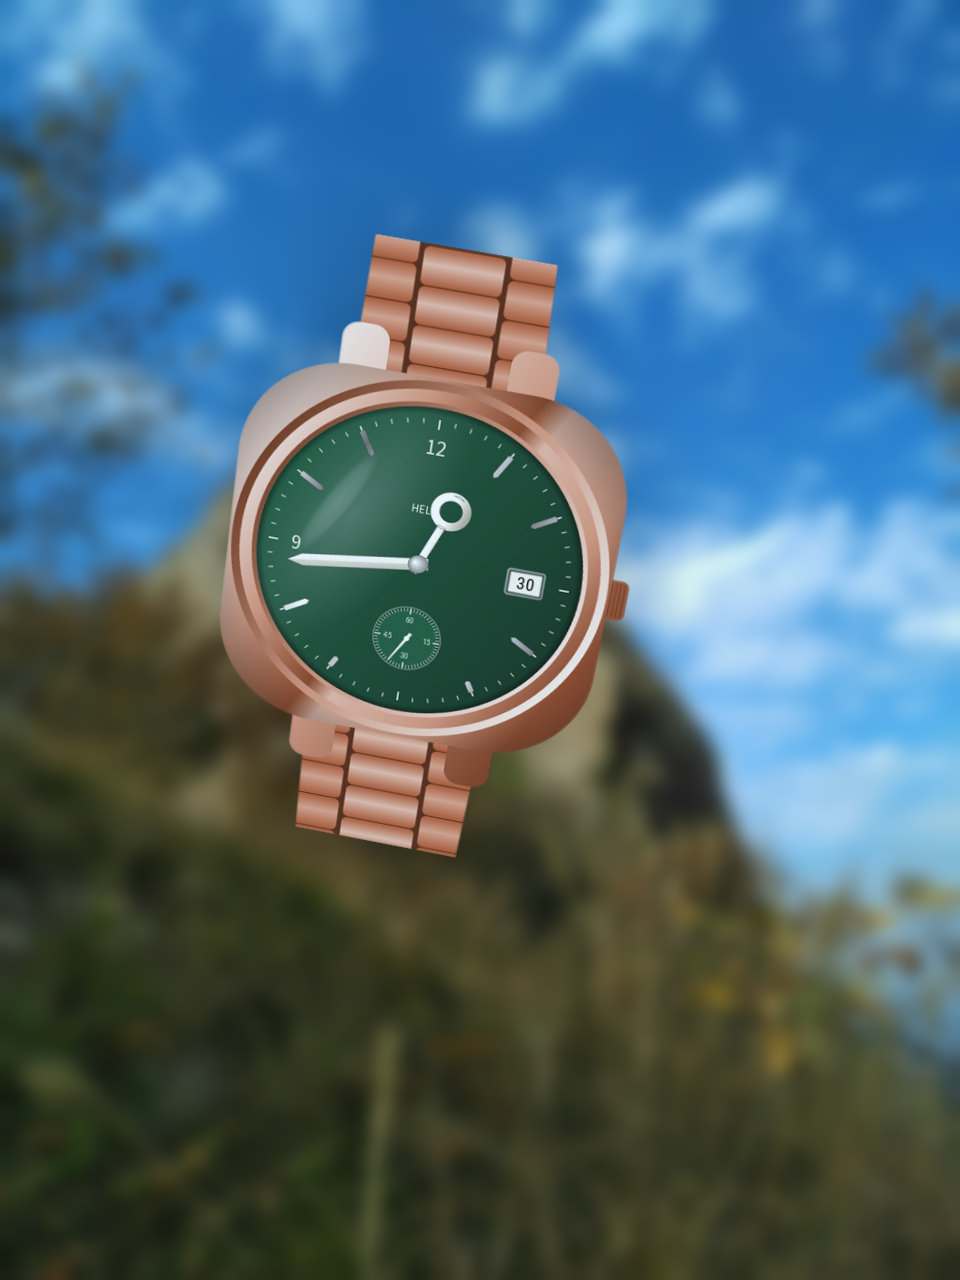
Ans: 12:43:35
